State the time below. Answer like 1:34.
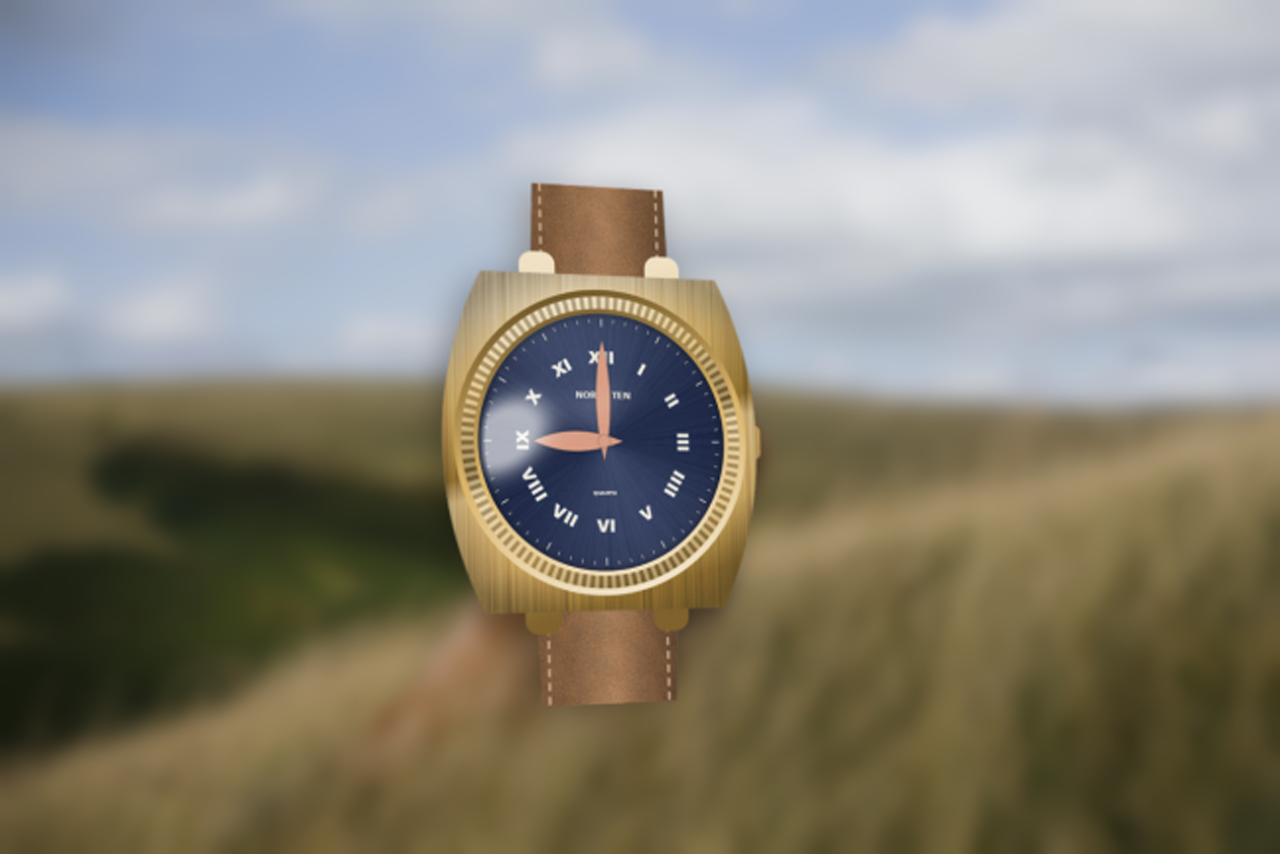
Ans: 9:00
